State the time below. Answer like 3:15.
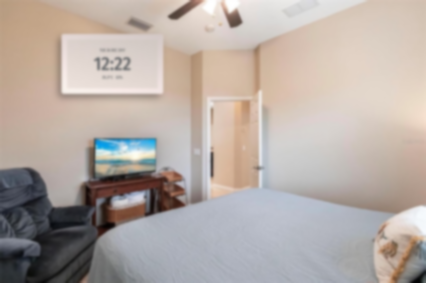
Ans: 12:22
